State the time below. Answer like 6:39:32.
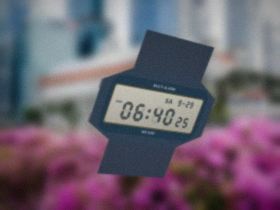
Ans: 6:40:25
